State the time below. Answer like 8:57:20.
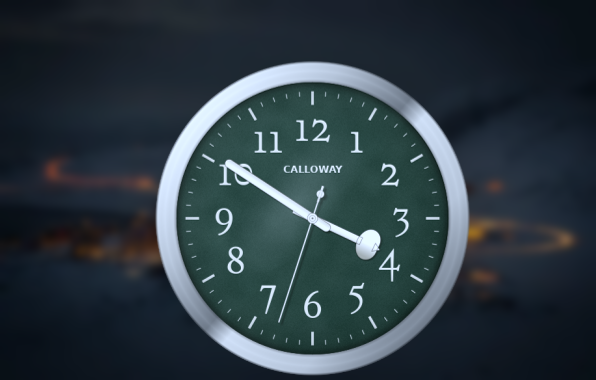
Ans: 3:50:33
